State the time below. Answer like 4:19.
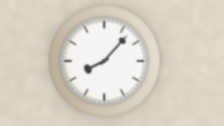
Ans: 8:07
